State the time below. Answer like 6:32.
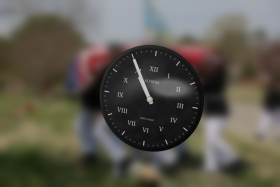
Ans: 10:55
